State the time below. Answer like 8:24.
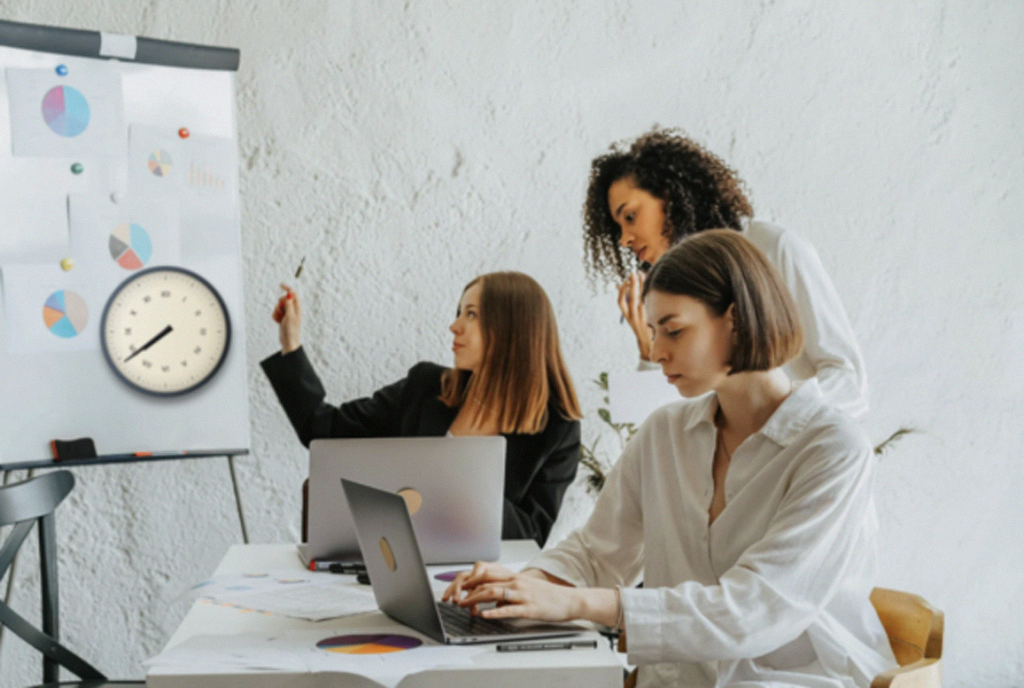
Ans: 7:39
